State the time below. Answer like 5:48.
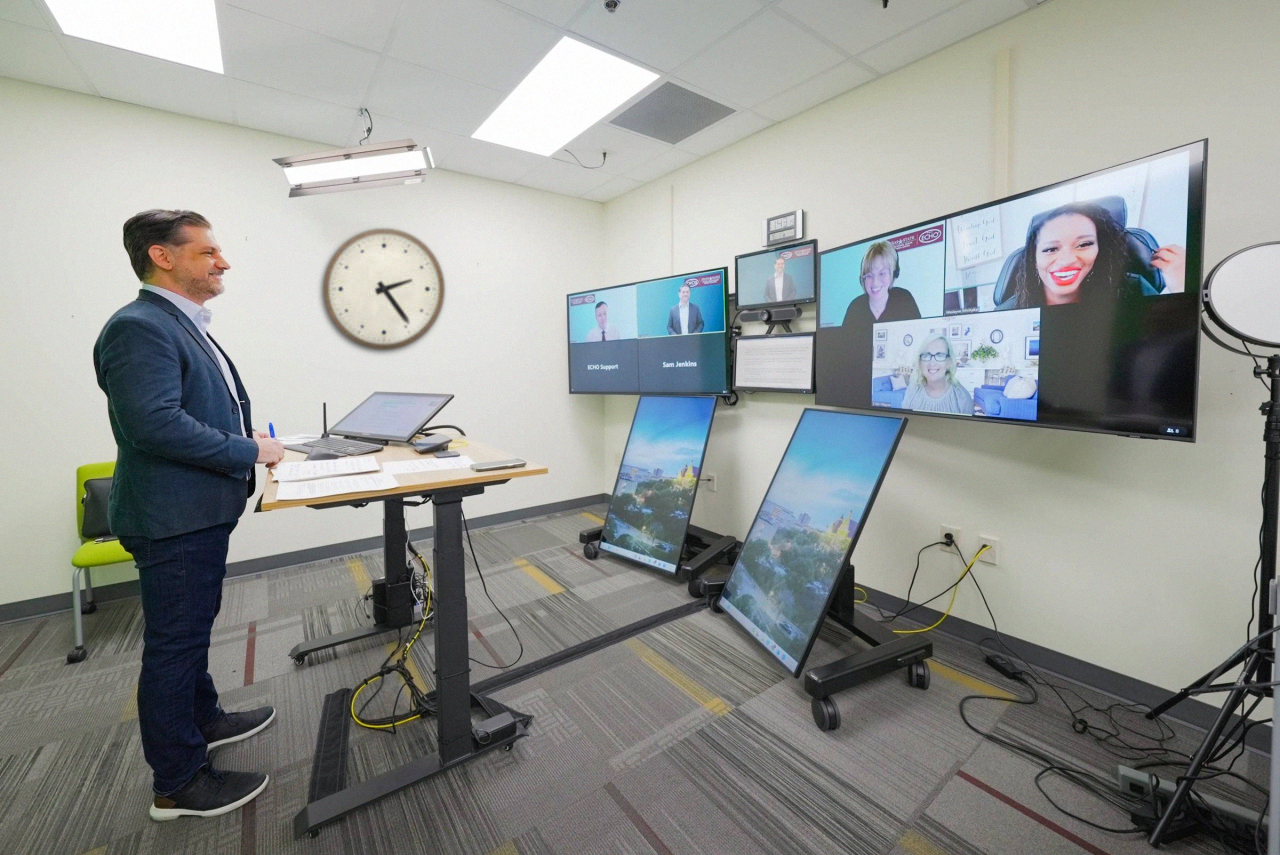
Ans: 2:24
